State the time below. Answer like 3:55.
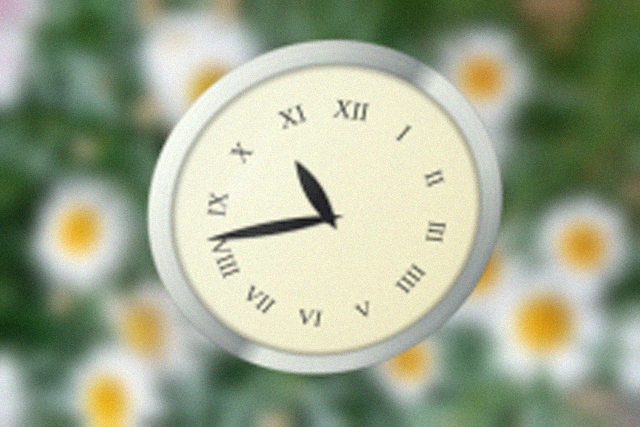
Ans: 10:42
